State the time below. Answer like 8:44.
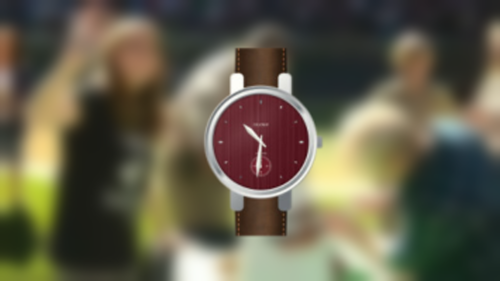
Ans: 10:31
